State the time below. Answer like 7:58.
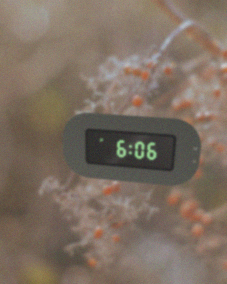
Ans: 6:06
